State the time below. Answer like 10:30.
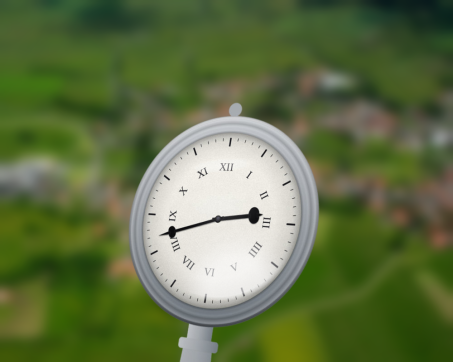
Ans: 2:42
